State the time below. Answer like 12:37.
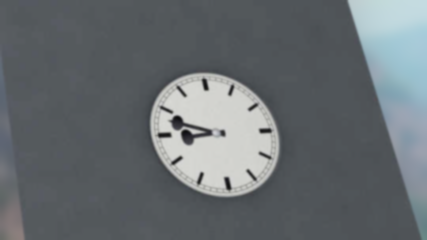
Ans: 8:48
